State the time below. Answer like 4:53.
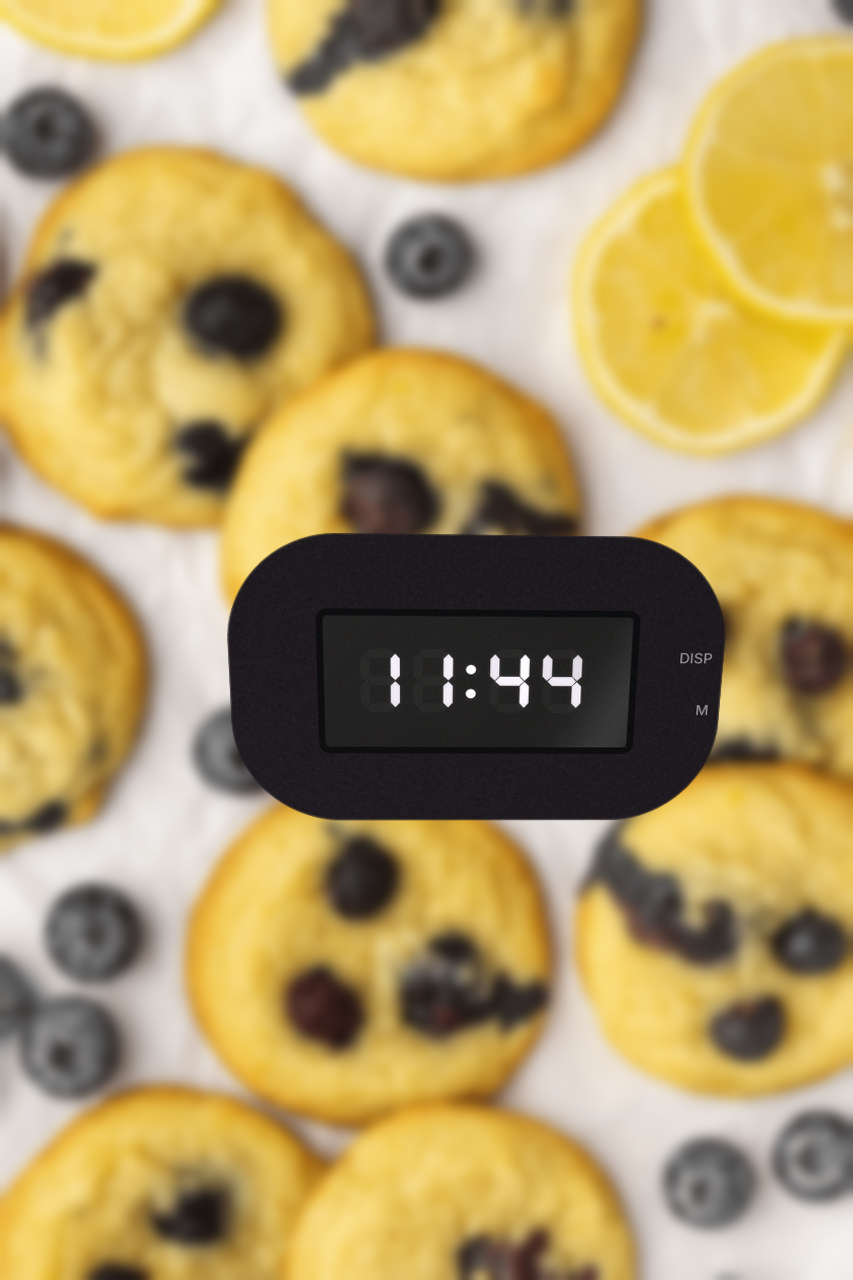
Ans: 11:44
